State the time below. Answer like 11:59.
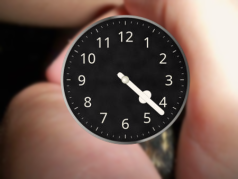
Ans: 4:22
